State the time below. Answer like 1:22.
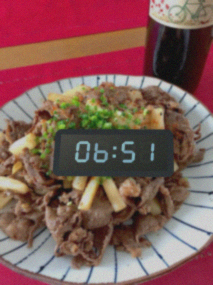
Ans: 6:51
